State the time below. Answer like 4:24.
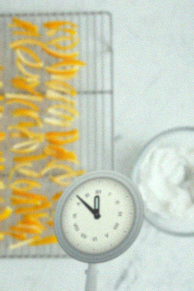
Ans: 11:52
